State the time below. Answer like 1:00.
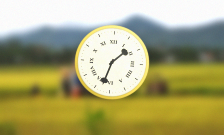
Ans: 1:33
